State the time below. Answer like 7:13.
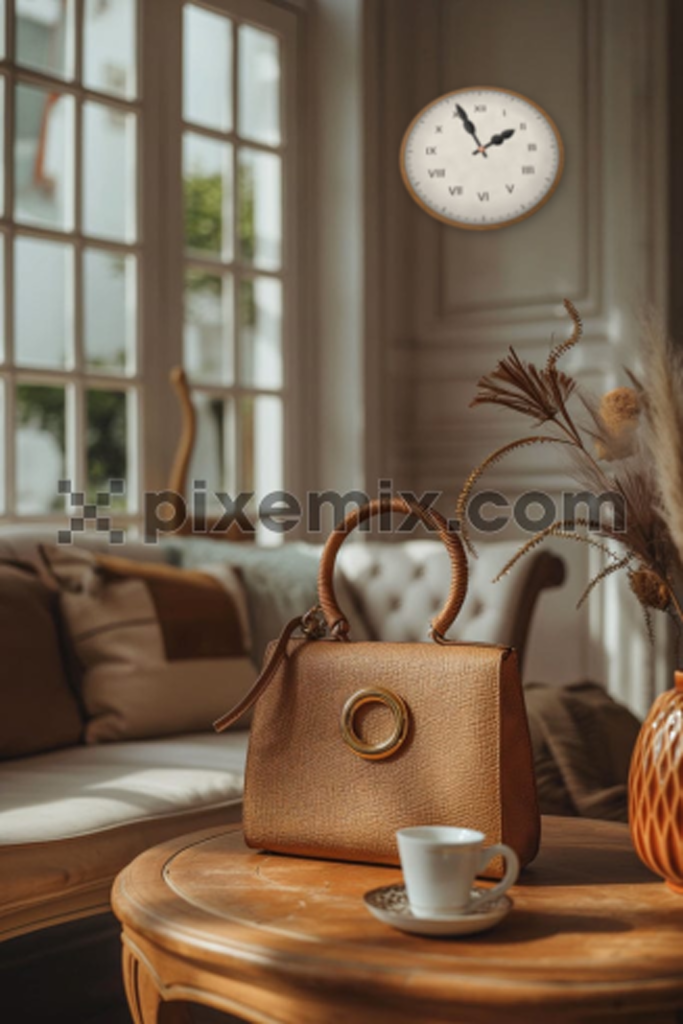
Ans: 1:56
